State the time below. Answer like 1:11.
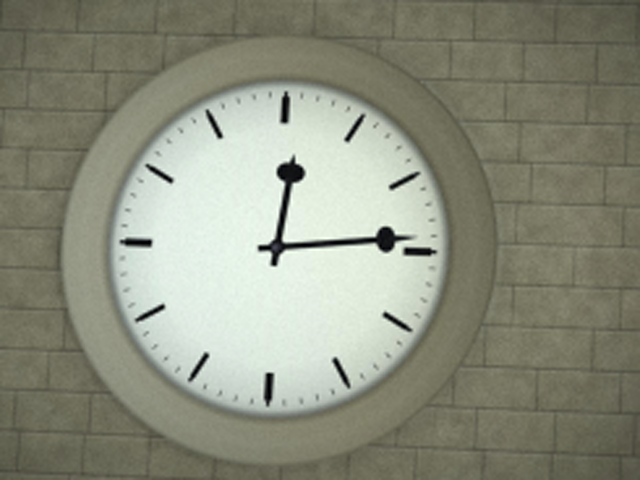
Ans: 12:14
